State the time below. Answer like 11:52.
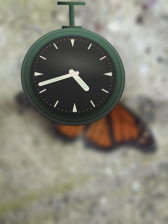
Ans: 4:42
